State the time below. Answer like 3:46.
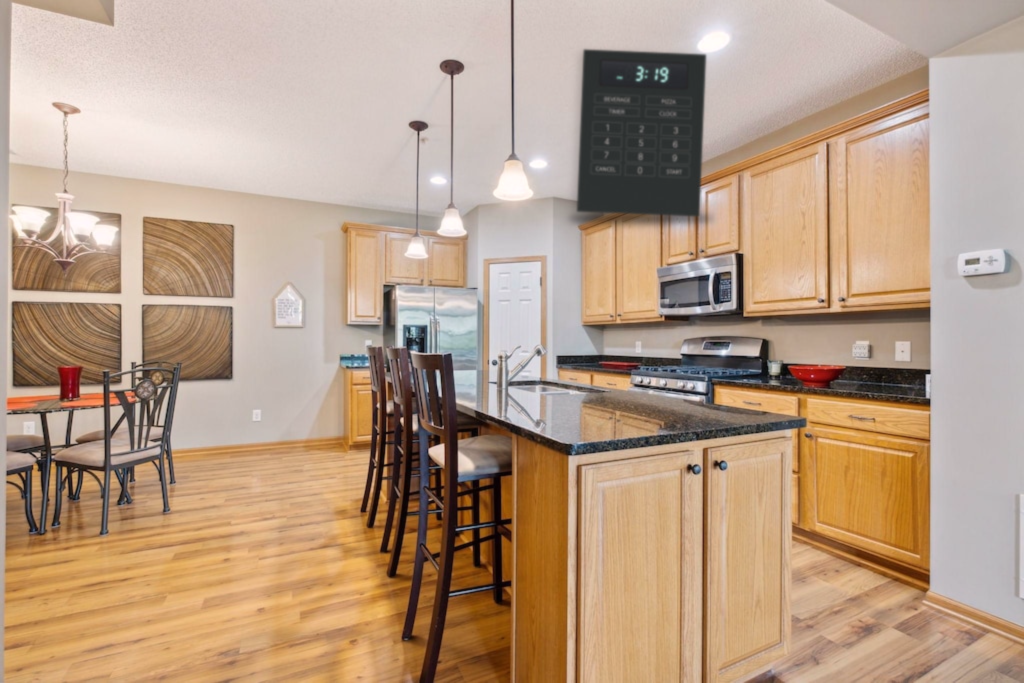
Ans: 3:19
